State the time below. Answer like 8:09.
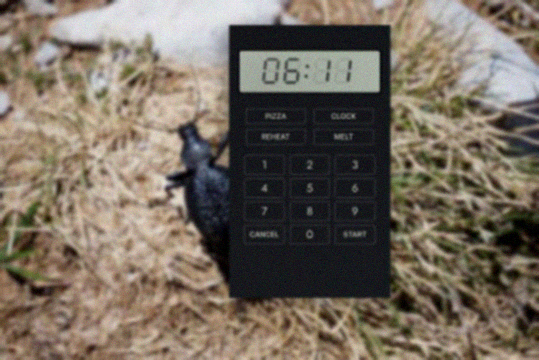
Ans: 6:11
